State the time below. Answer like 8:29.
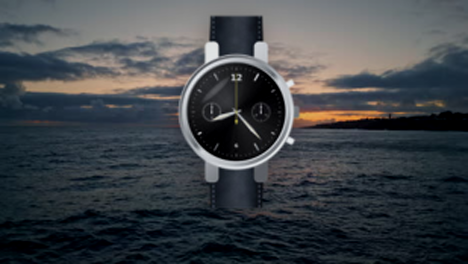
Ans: 8:23
